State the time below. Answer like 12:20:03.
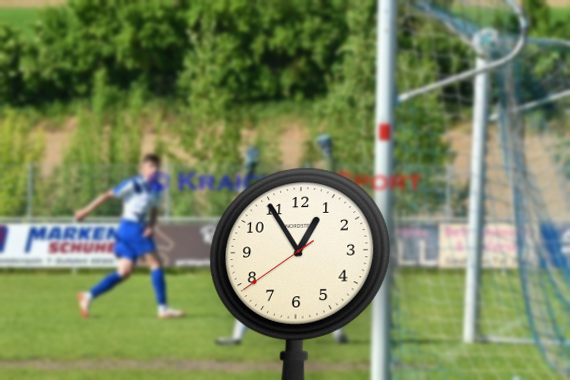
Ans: 12:54:39
